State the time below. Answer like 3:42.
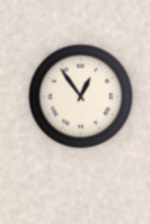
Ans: 12:54
